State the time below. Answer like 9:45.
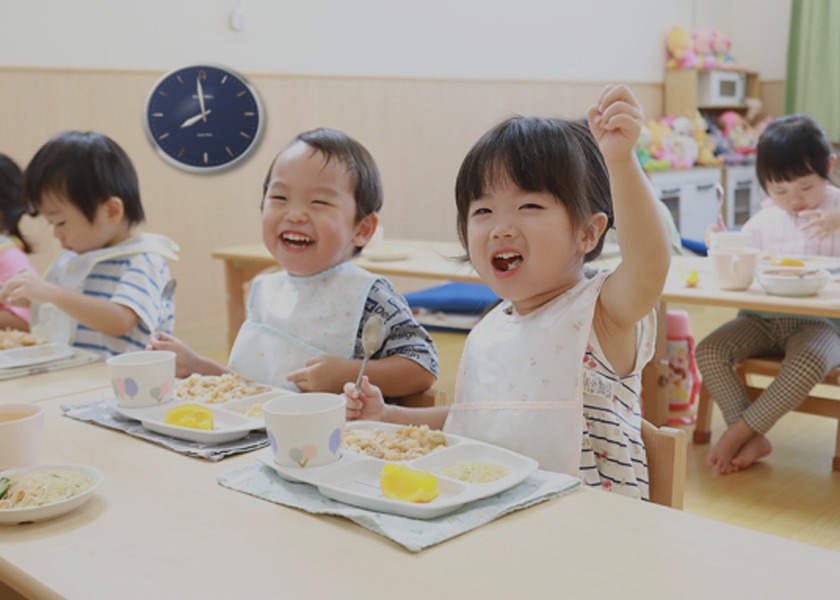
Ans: 7:59
